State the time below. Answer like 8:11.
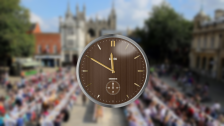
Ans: 11:50
